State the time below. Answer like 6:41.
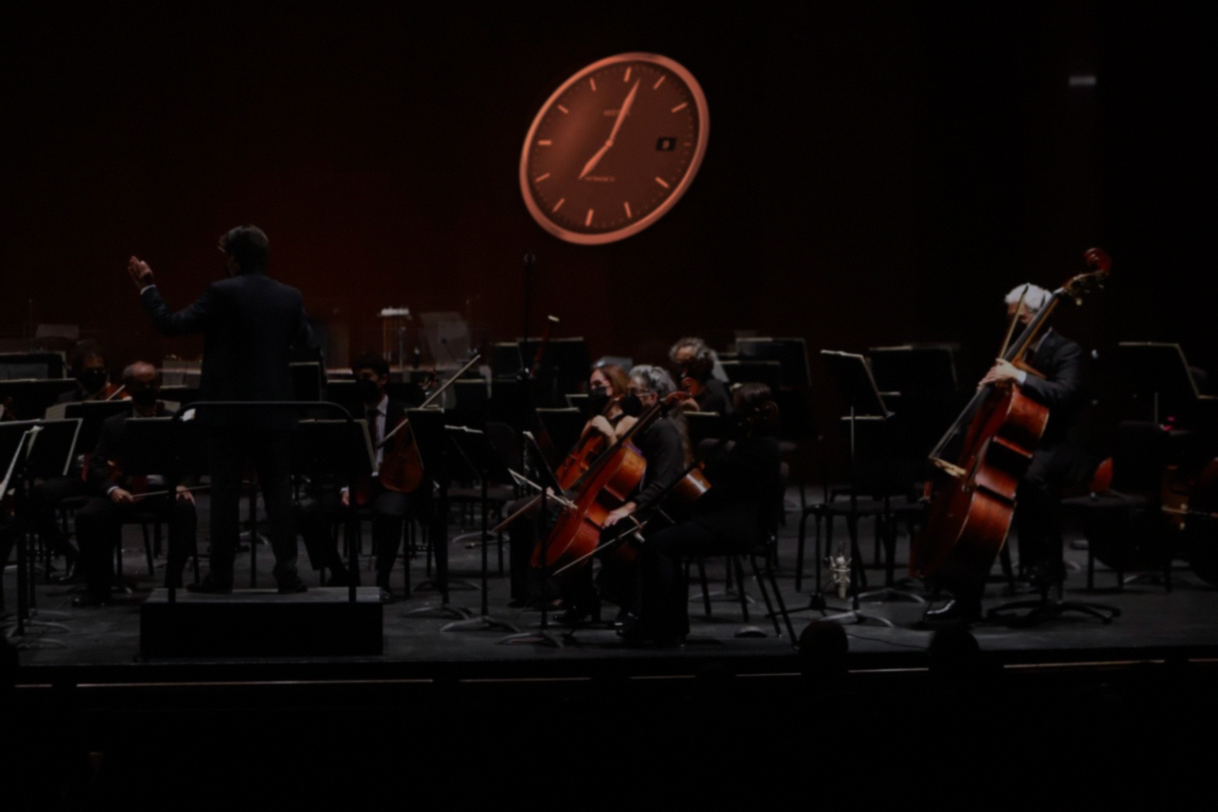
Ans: 7:02
